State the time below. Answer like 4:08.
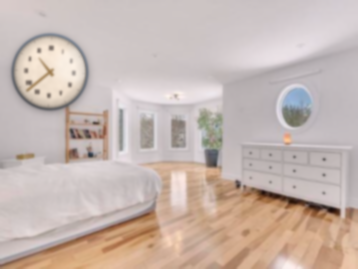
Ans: 10:38
